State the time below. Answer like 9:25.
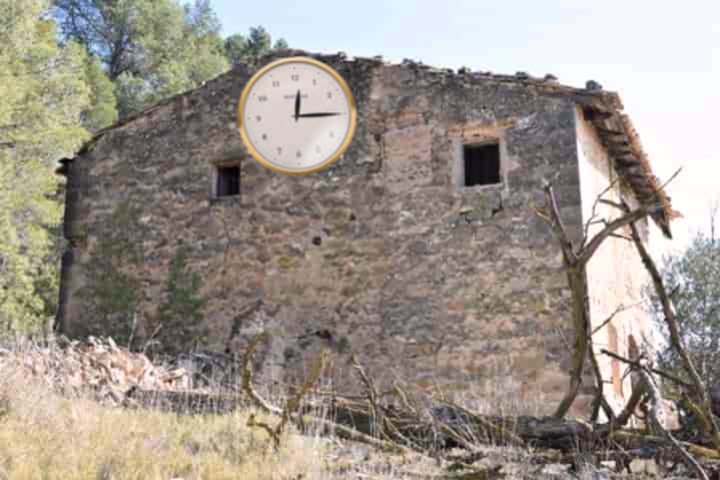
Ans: 12:15
